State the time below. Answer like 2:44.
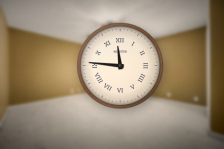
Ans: 11:46
